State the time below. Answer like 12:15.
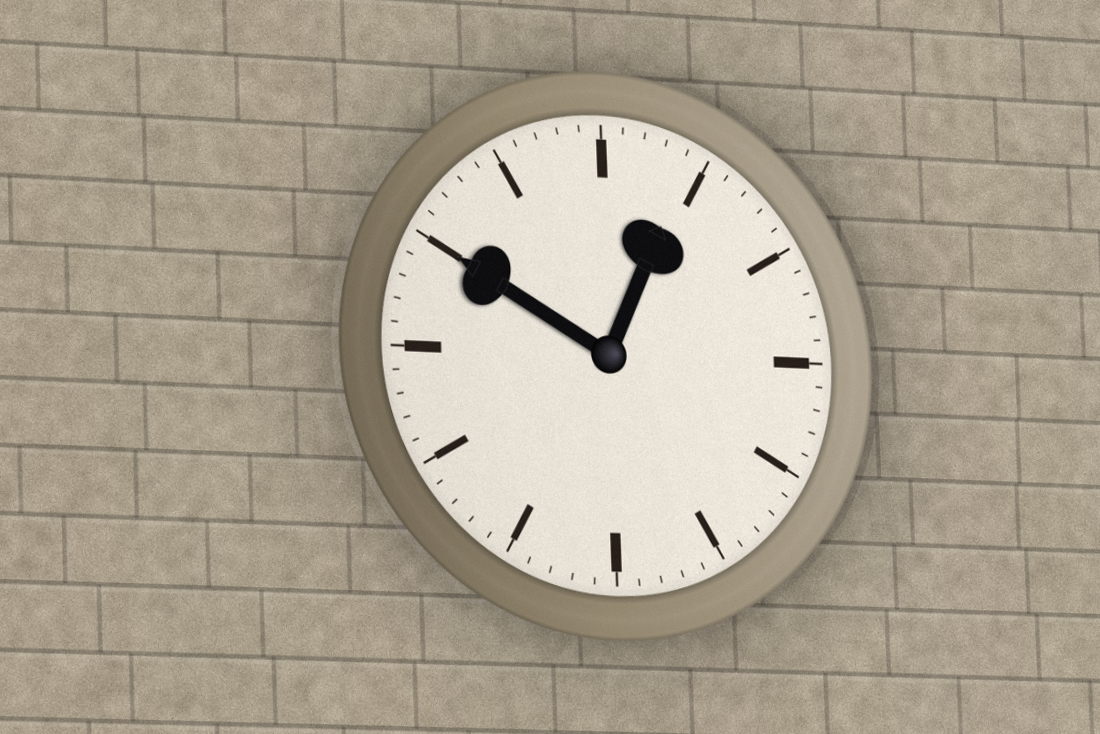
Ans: 12:50
